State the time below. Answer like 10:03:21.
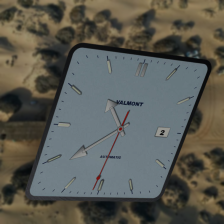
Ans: 10:38:31
